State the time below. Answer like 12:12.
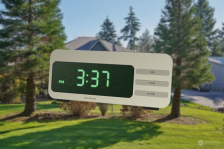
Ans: 3:37
